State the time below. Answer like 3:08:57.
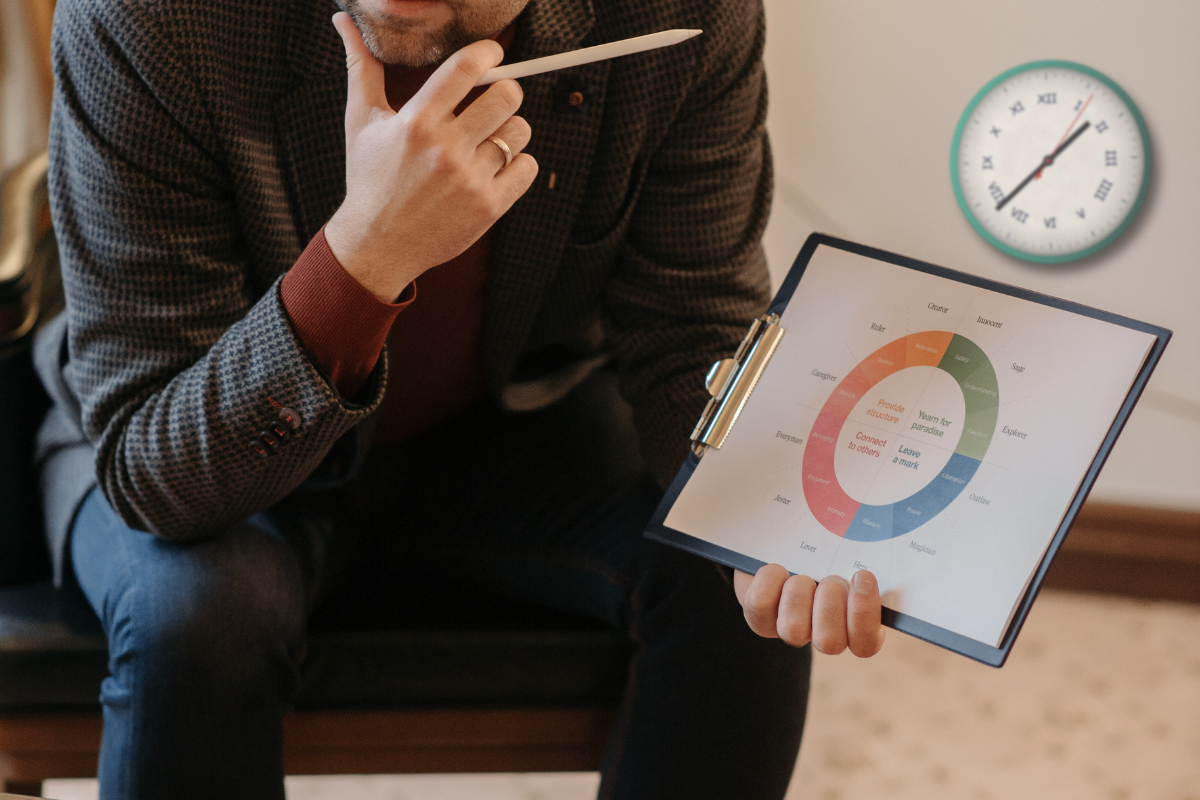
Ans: 1:38:06
